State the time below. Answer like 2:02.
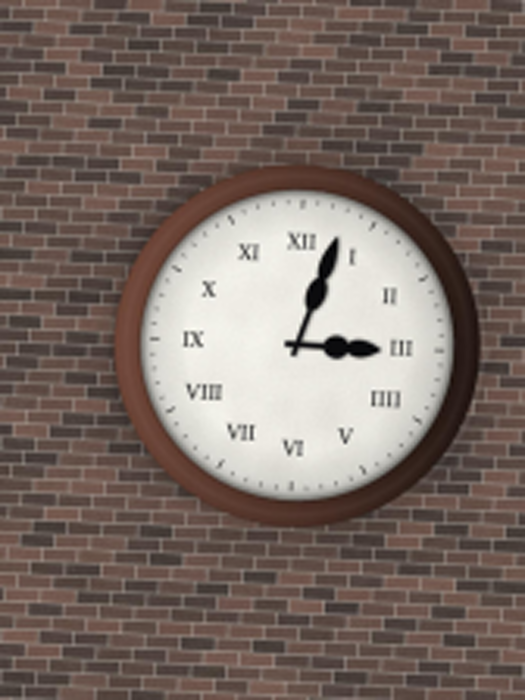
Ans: 3:03
